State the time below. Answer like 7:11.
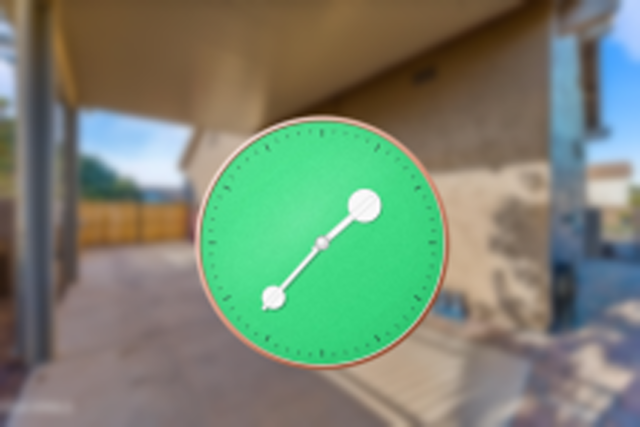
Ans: 1:37
